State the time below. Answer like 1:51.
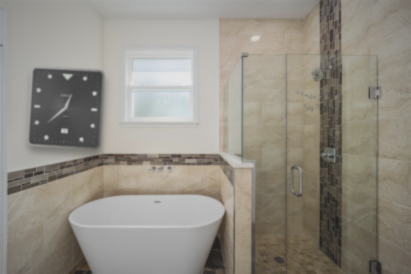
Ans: 12:38
